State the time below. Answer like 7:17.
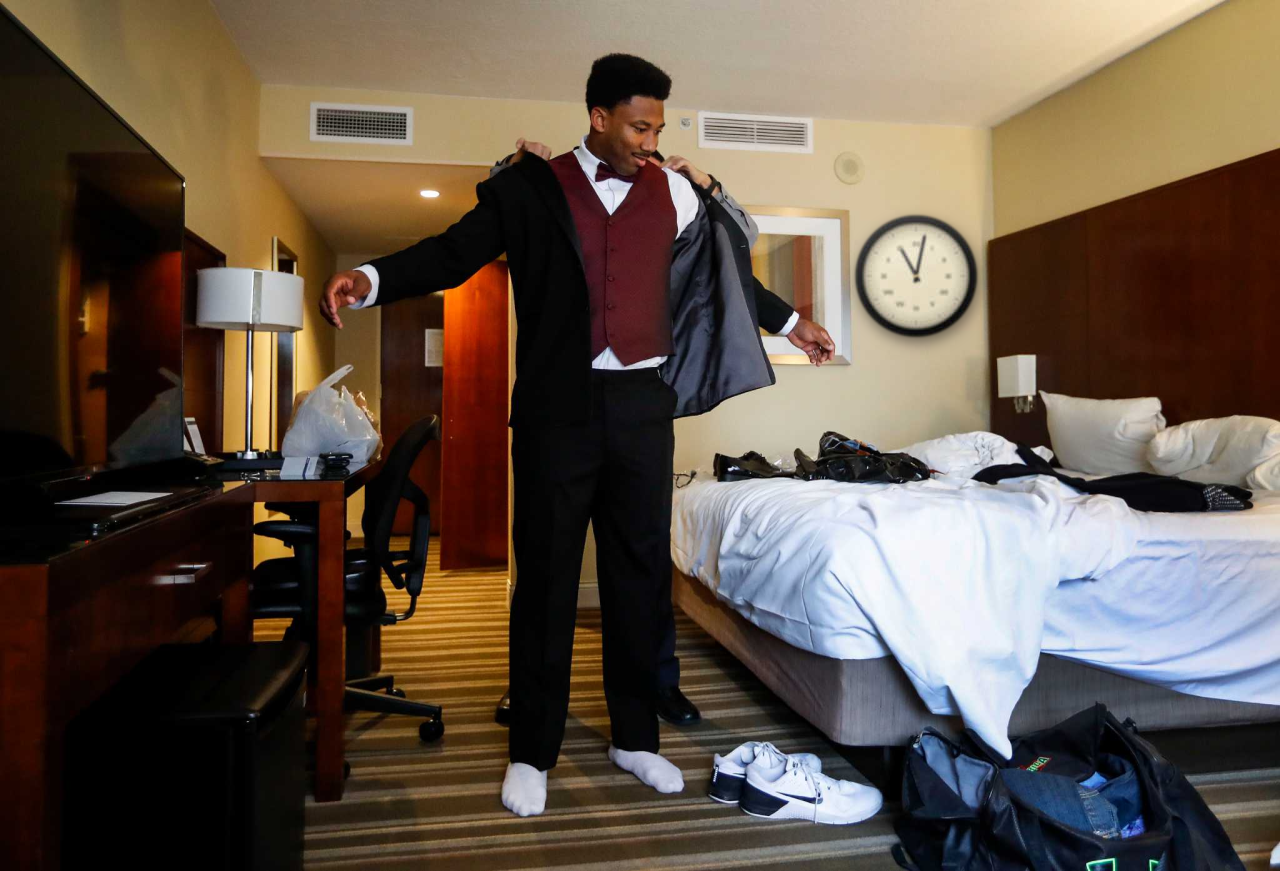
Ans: 11:02
